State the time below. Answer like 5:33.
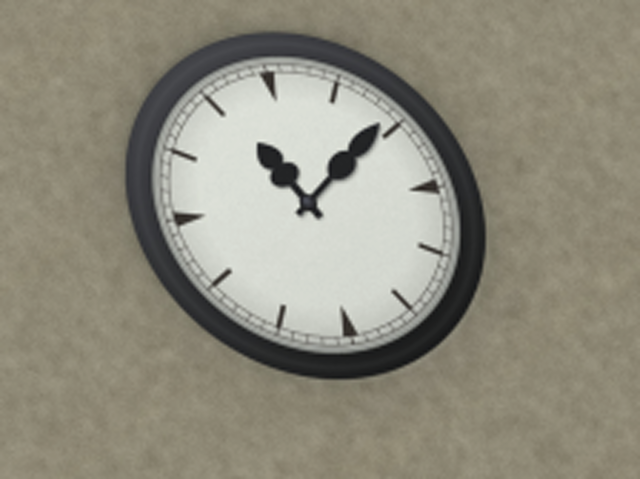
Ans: 11:09
